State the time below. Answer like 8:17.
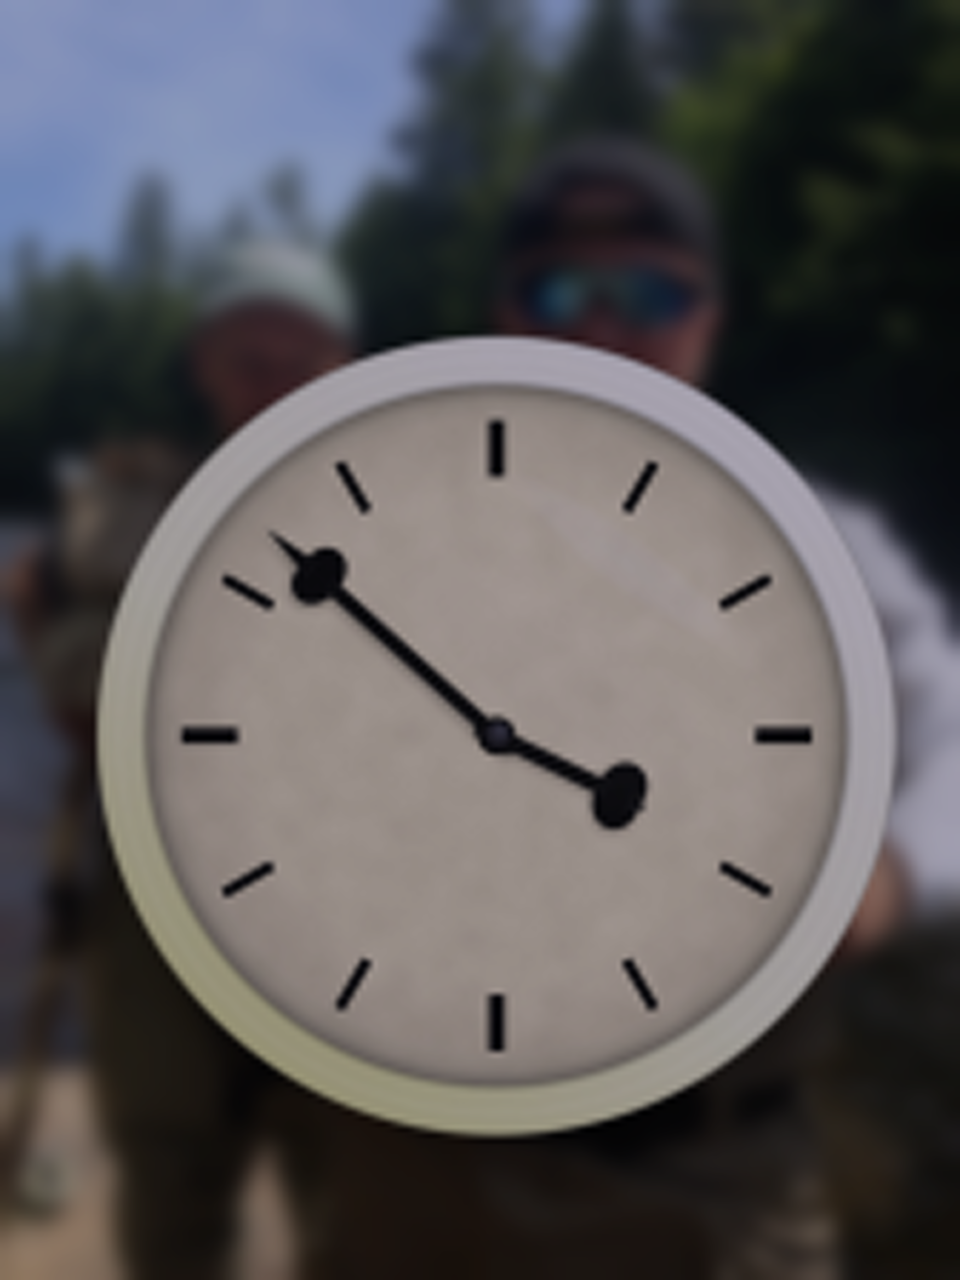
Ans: 3:52
